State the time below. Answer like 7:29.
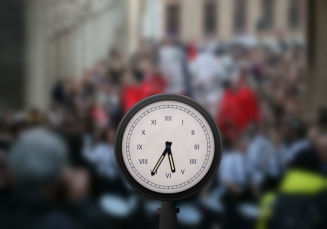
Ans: 5:35
